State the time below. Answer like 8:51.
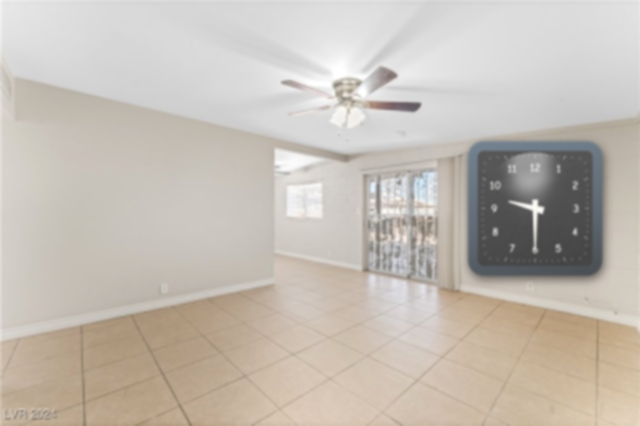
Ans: 9:30
